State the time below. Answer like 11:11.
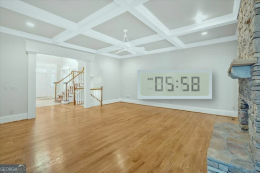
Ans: 5:58
